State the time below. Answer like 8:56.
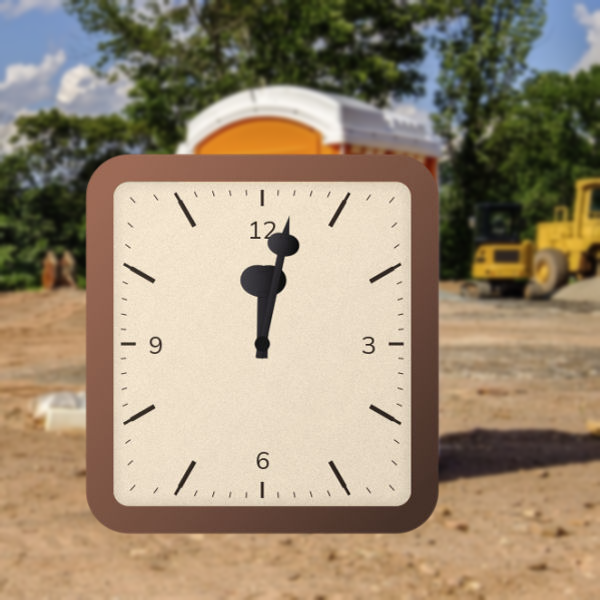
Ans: 12:02
